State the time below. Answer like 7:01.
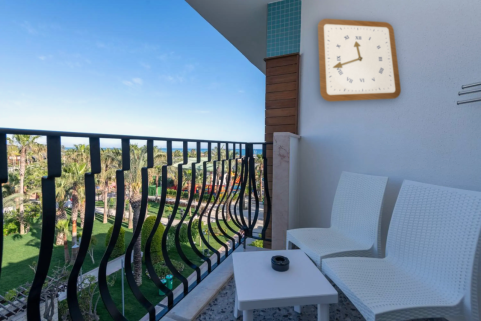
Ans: 11:42
